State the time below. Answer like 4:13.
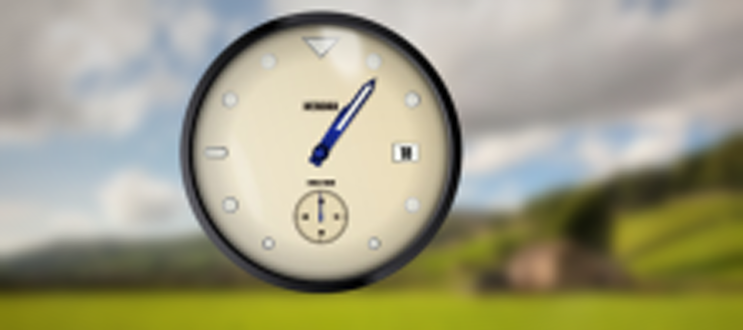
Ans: 1:06
